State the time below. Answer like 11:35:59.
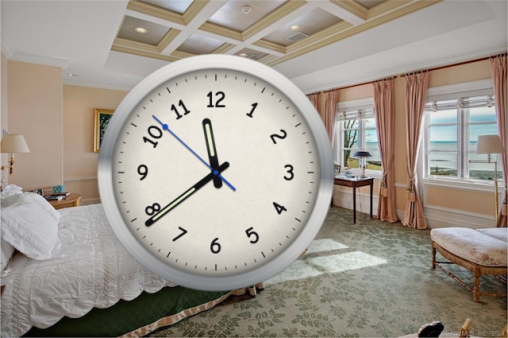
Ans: 11:38:52
